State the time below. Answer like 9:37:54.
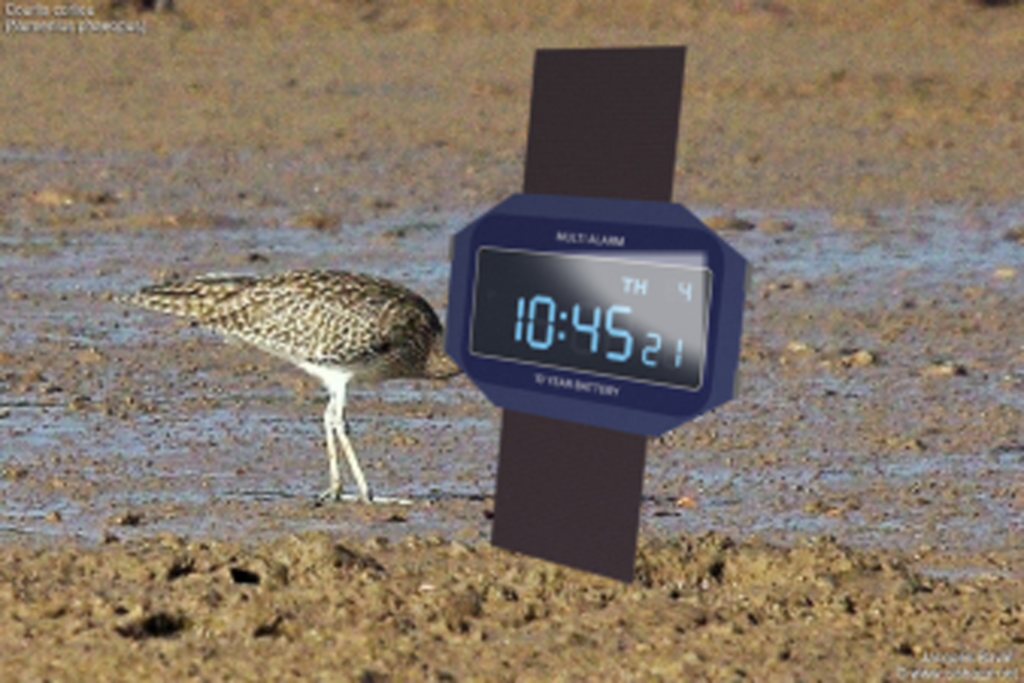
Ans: 10:45:21
